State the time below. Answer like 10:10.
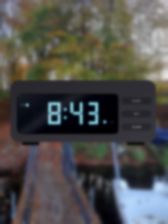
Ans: 8:43
